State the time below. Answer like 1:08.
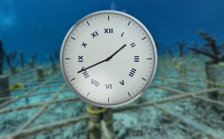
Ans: 1:41
